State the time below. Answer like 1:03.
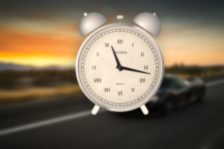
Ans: 11:17
